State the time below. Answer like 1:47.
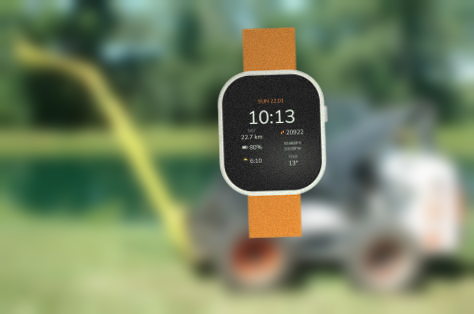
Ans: 10:13
